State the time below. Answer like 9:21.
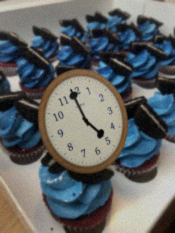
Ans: 4:59
